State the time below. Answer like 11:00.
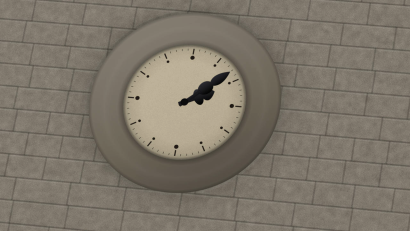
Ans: 2:08
